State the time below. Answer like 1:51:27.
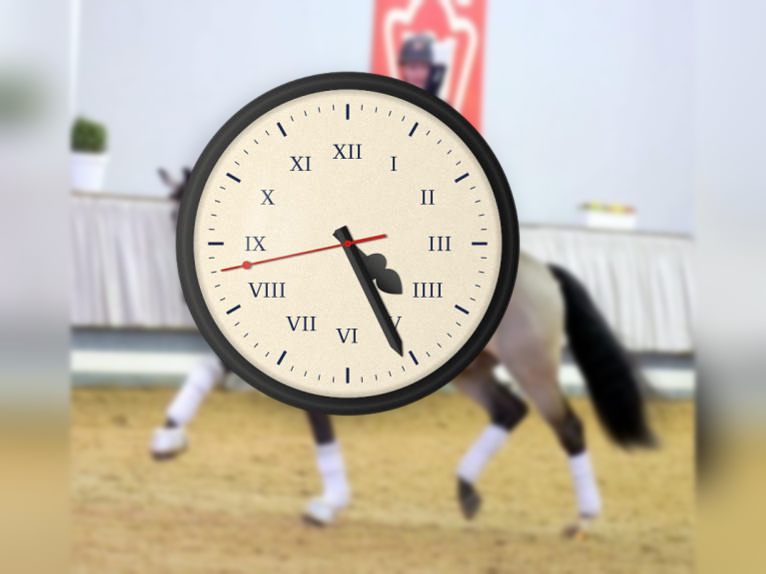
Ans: 4:25:43
